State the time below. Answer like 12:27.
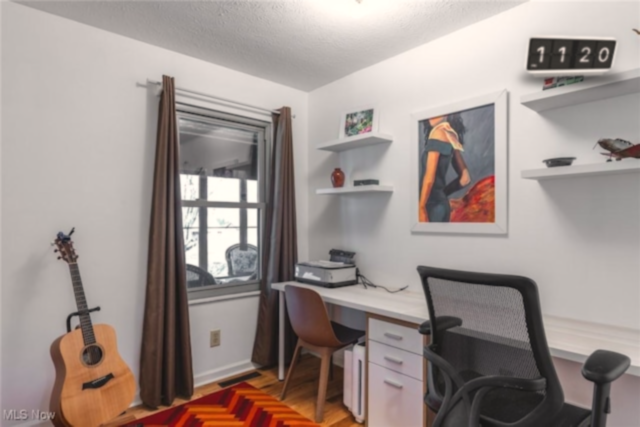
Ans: 11:20
